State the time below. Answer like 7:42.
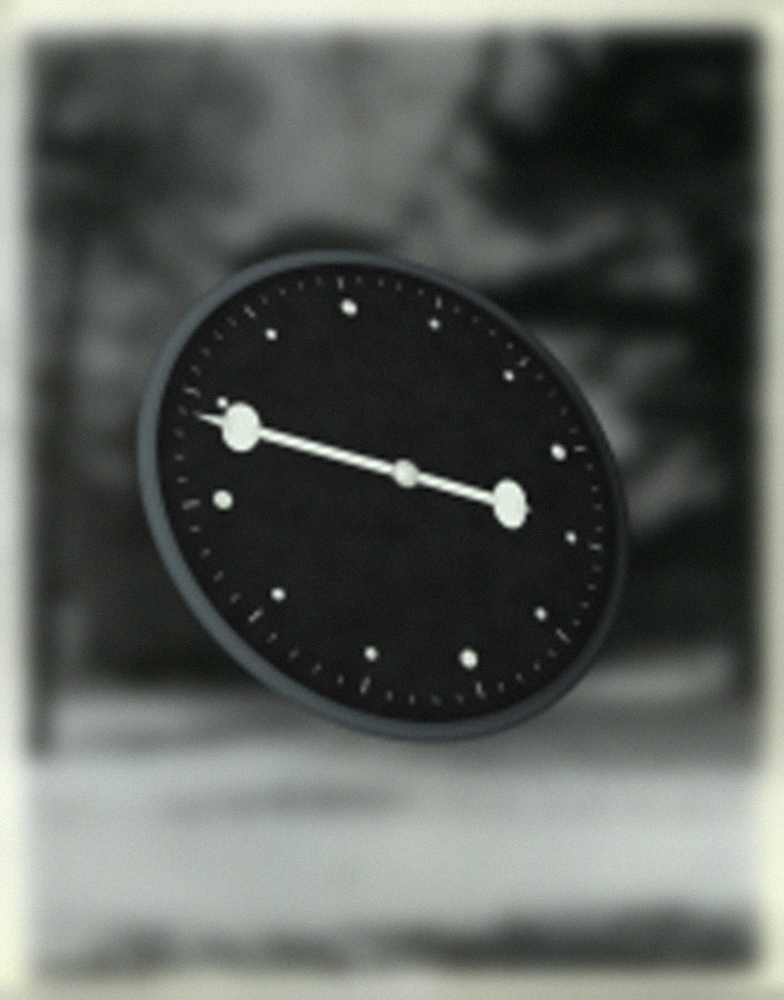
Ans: 3:49
